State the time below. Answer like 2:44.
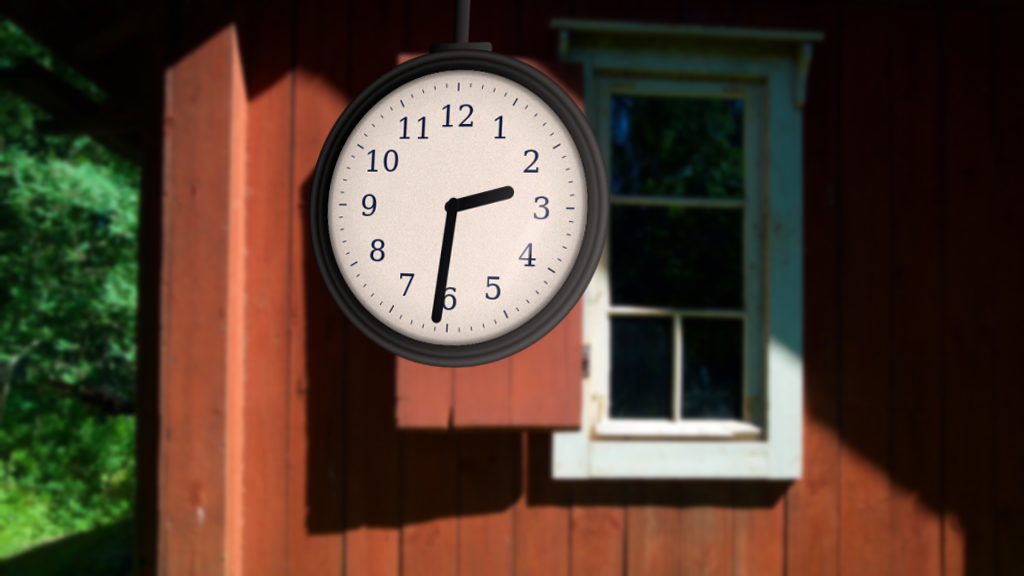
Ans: 2:31
